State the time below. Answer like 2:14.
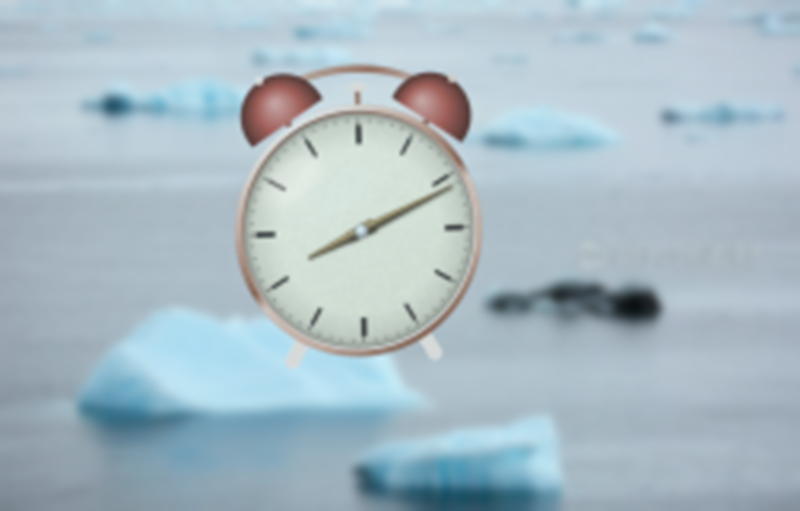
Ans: 8:11
